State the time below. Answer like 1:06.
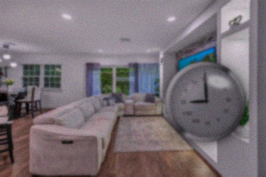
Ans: 9:00
